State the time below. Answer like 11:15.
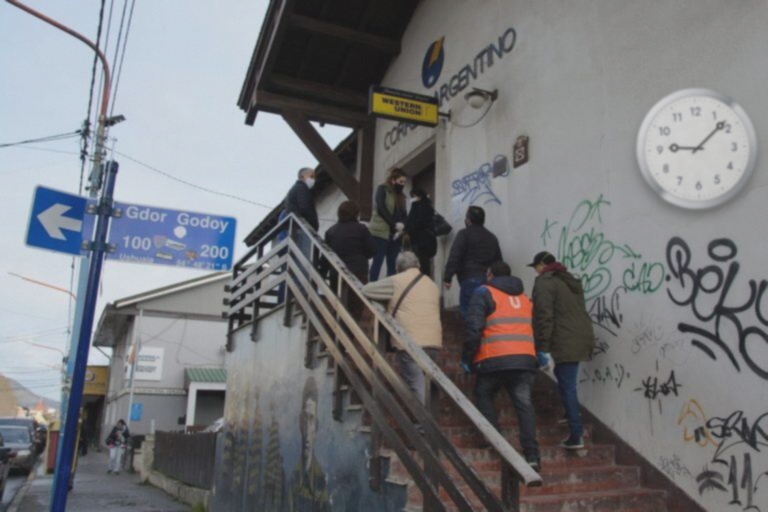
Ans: 9:08
